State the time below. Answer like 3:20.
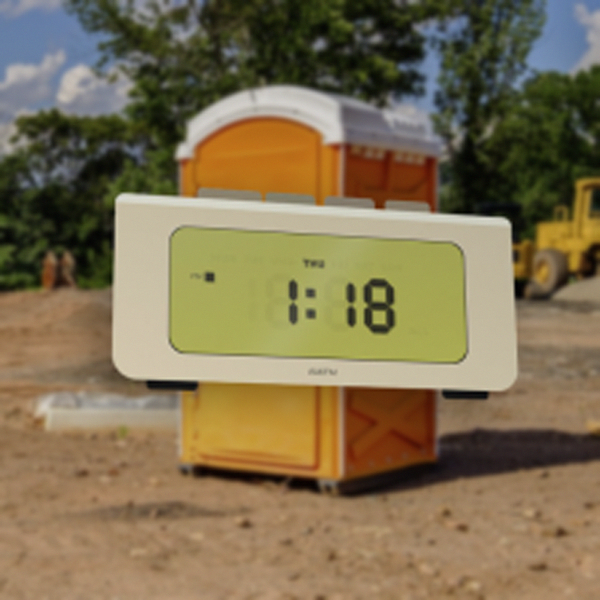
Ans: 1:18
